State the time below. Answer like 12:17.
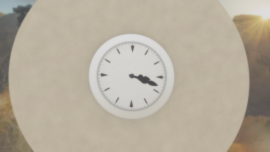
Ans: 3:18
